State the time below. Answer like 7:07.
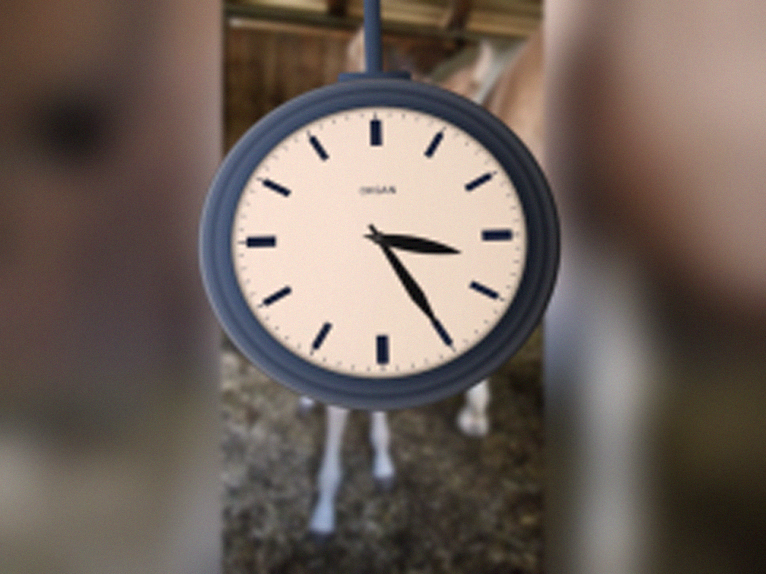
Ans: 3:25
